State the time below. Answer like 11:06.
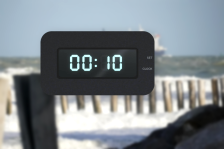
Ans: 0:10
